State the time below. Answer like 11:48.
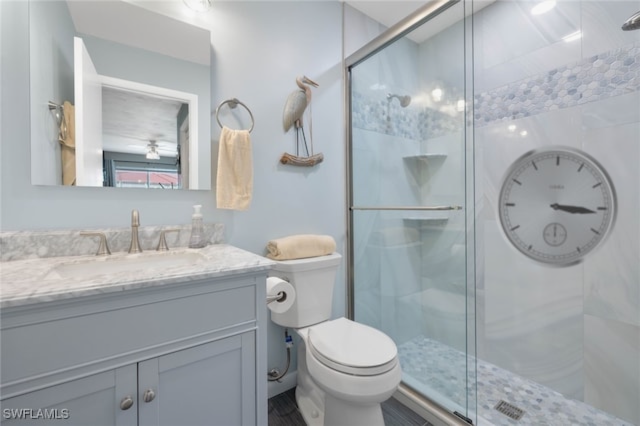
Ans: 3:16
